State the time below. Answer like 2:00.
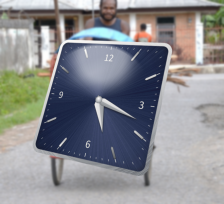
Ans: 5:18
